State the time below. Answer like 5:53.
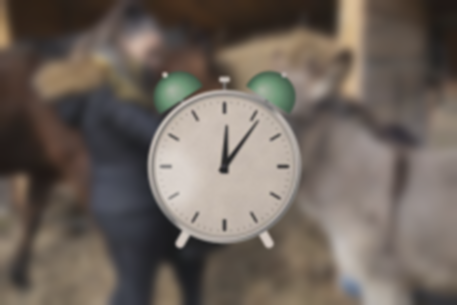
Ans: 12:06
